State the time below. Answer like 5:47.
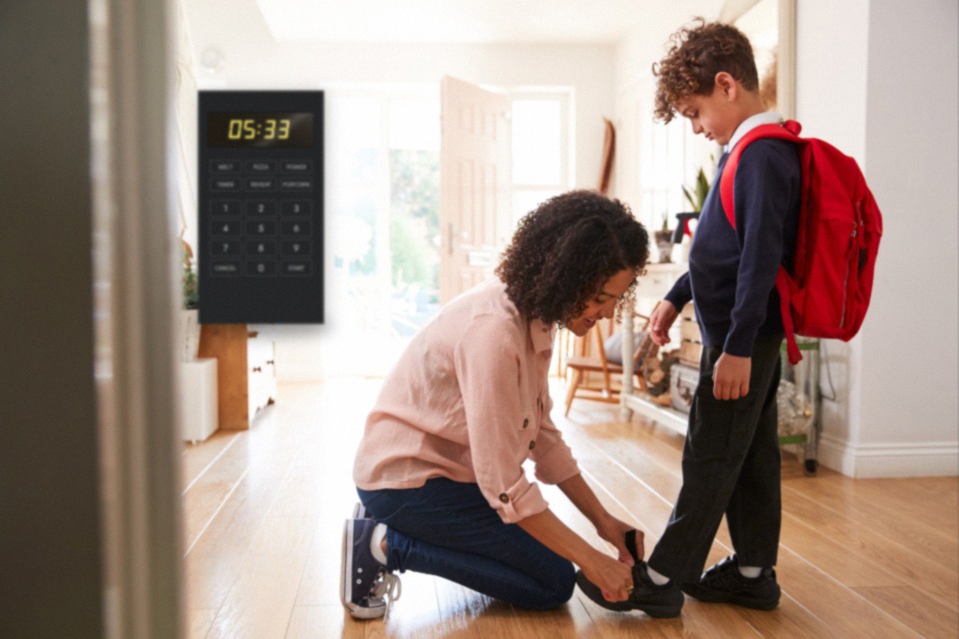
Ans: 5:33
